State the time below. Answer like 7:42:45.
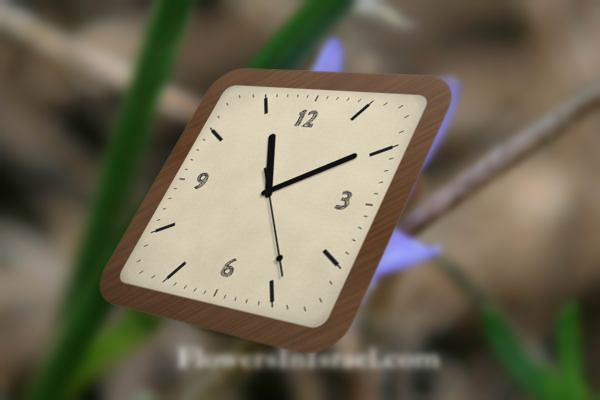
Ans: 11:09:24
